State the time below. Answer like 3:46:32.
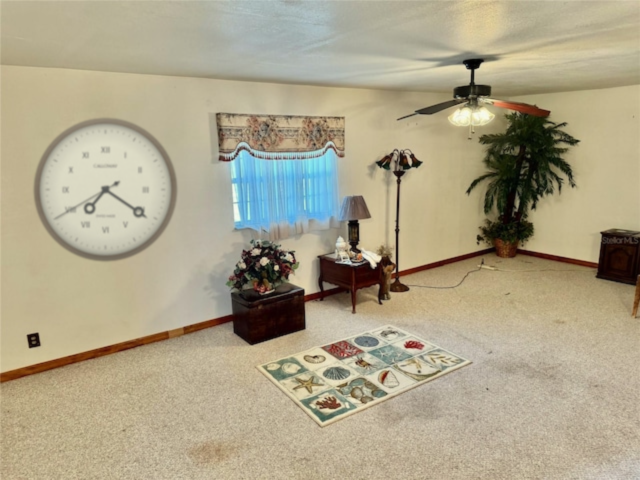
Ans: 7:20:40
